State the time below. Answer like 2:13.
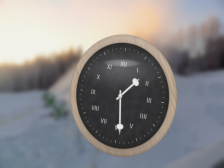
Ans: 1:29
